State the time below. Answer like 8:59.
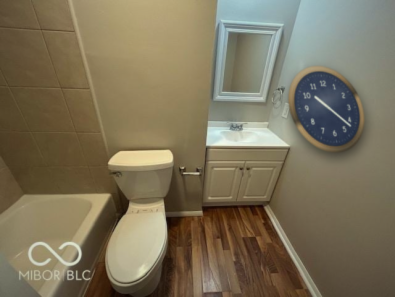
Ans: 10:22
